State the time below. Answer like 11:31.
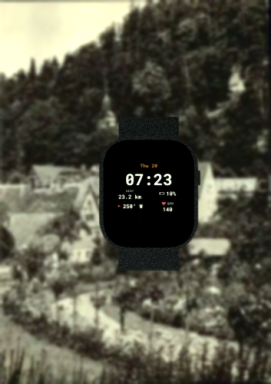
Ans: 7:23
